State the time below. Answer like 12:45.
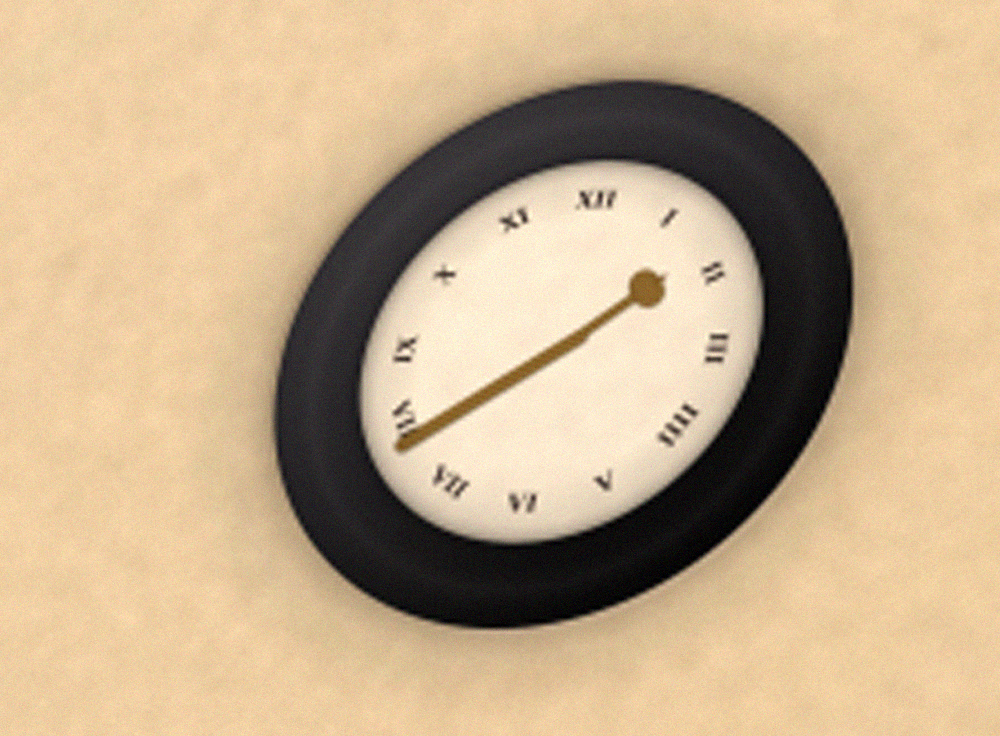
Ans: 1:39
